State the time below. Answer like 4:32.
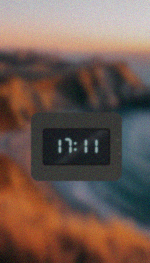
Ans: 17:11
